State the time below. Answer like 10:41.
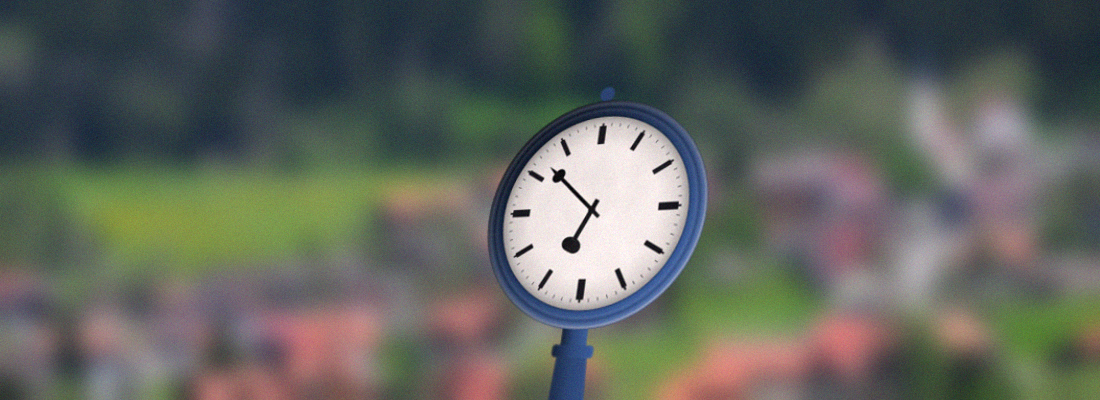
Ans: 6:52
